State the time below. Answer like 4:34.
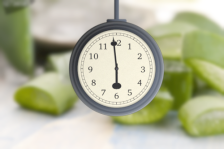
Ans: 5:59
